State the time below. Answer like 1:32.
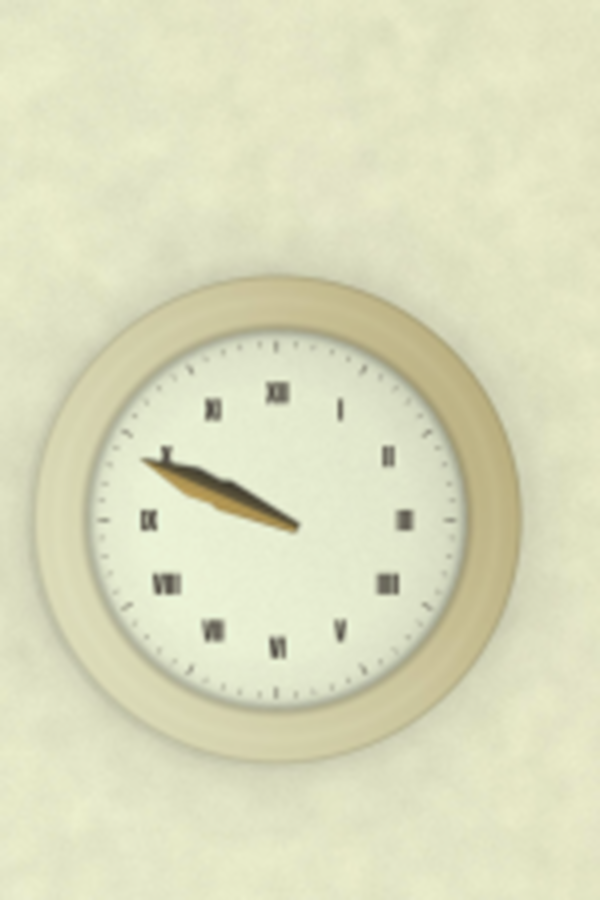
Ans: 9:49
